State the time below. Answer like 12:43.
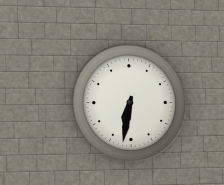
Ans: 6:32
